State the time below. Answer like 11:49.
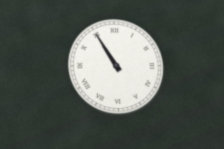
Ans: 10:55
